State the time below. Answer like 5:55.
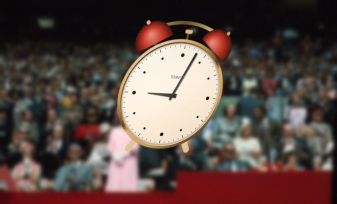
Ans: 9:03
